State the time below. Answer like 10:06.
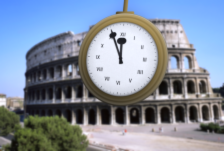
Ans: 11:56
